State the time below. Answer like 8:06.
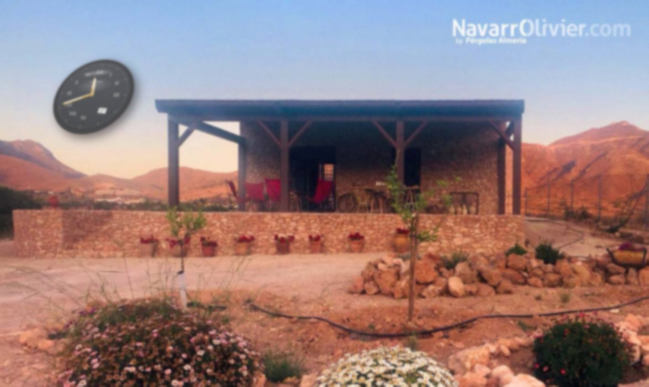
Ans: 11:41
